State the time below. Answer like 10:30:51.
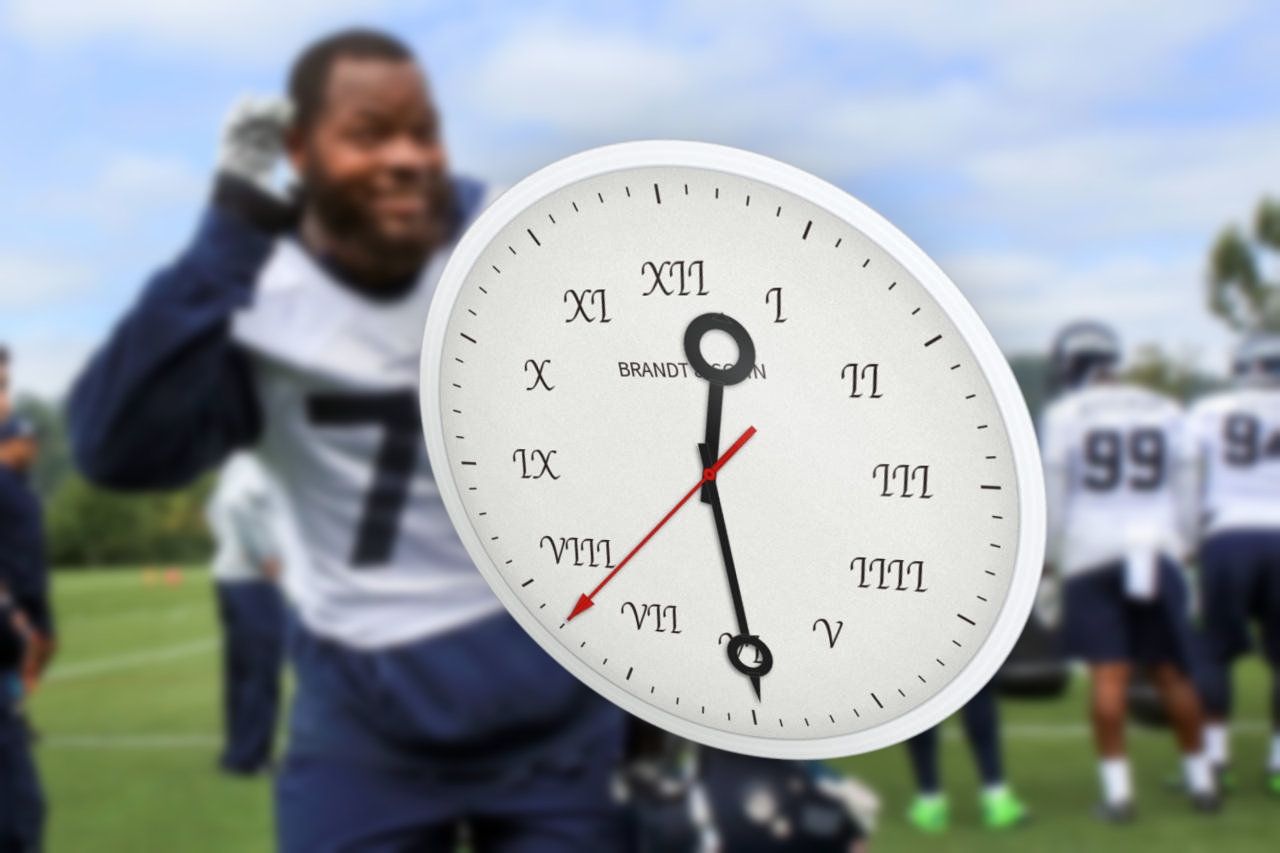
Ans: 12:29:38
